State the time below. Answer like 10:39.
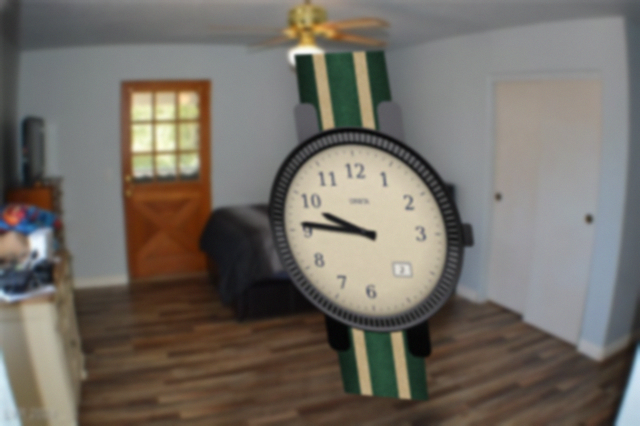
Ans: 9:46
